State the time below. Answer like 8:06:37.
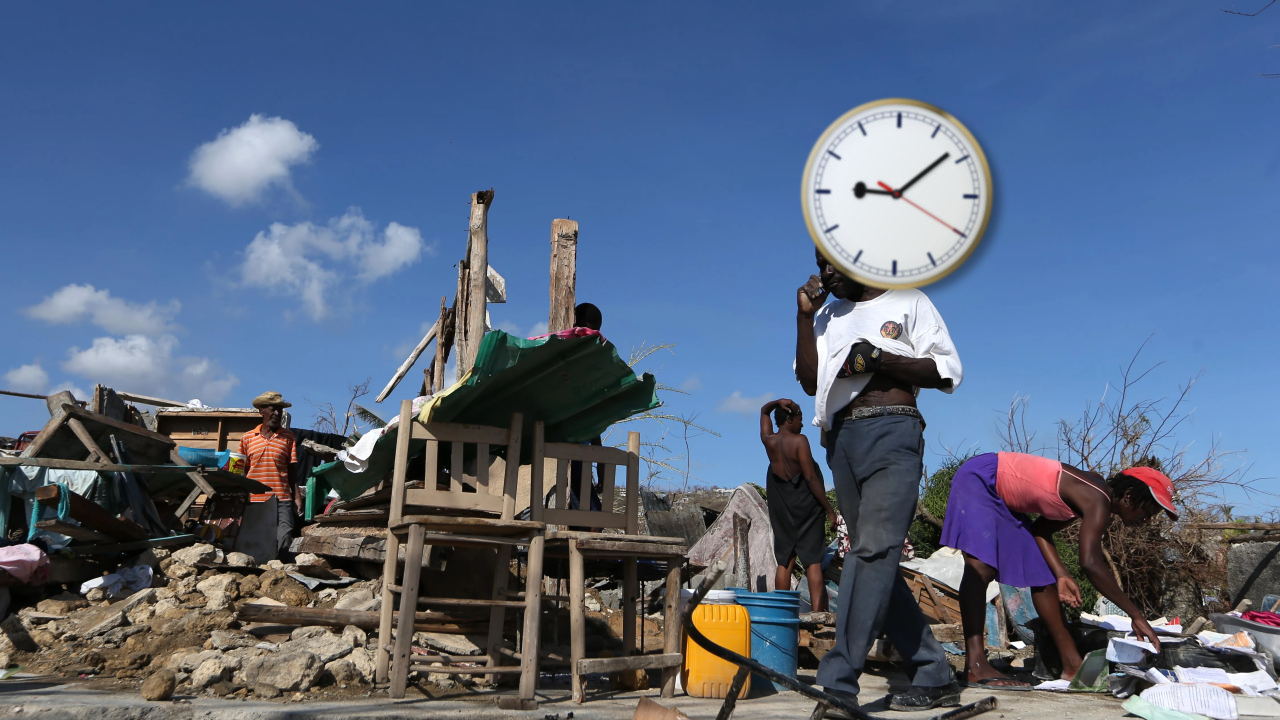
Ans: 9:08:20
